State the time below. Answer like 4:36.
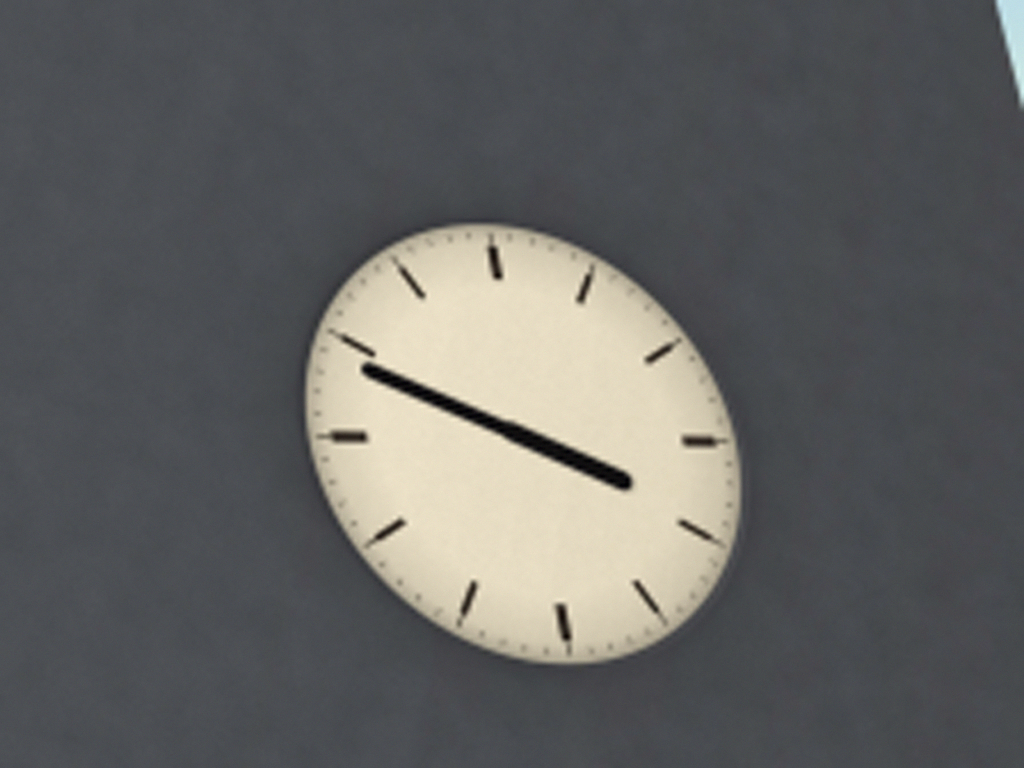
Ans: 3:49
